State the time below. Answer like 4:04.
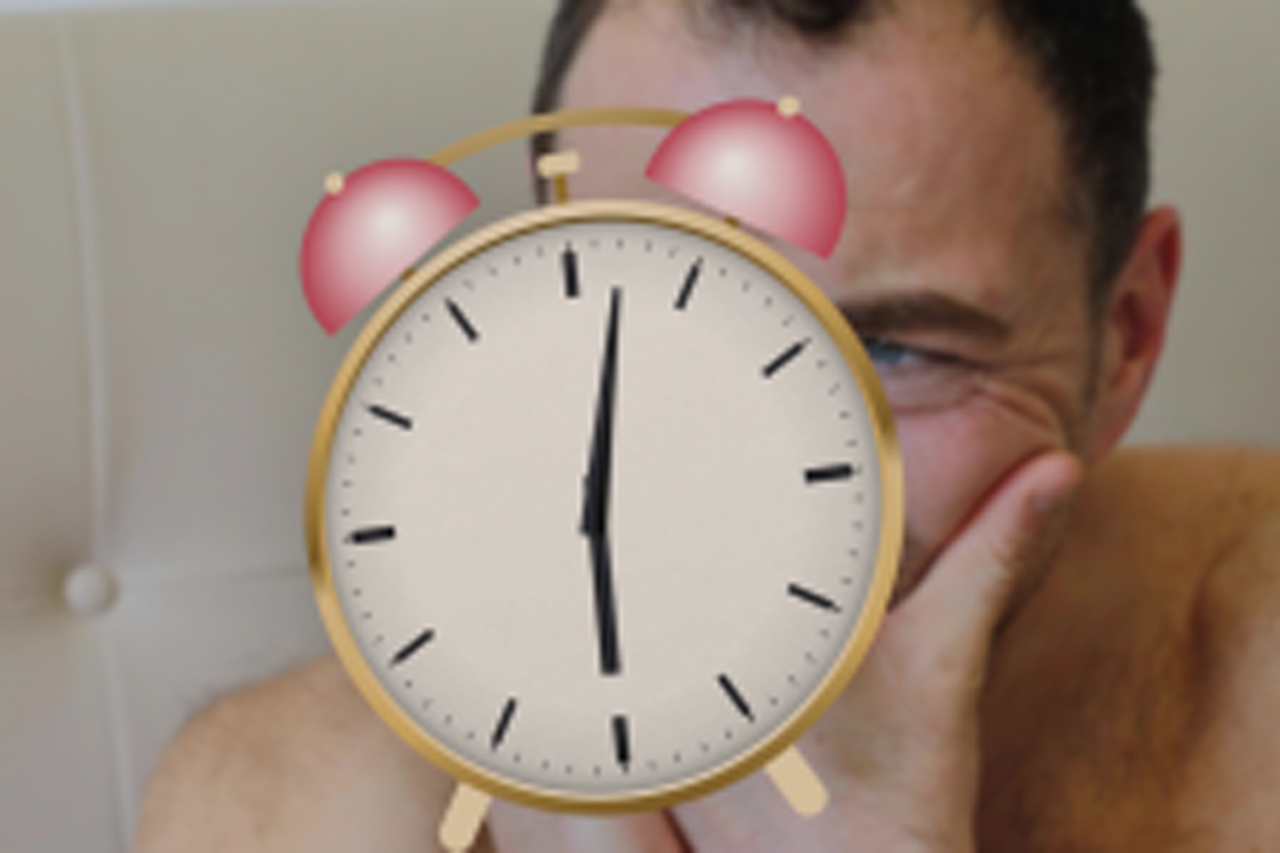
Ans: 6:02
